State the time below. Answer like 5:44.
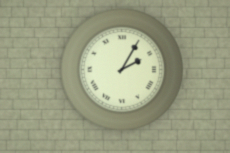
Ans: 2:05
